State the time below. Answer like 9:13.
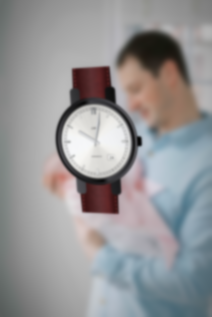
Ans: 10:02
